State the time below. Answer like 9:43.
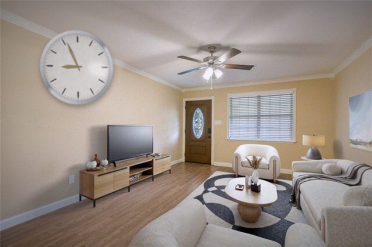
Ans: 8:56
